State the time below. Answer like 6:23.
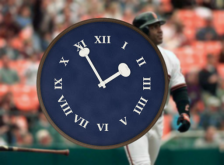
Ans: 1:55
